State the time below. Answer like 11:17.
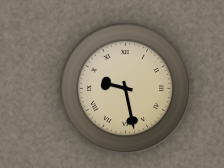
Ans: 9:28
